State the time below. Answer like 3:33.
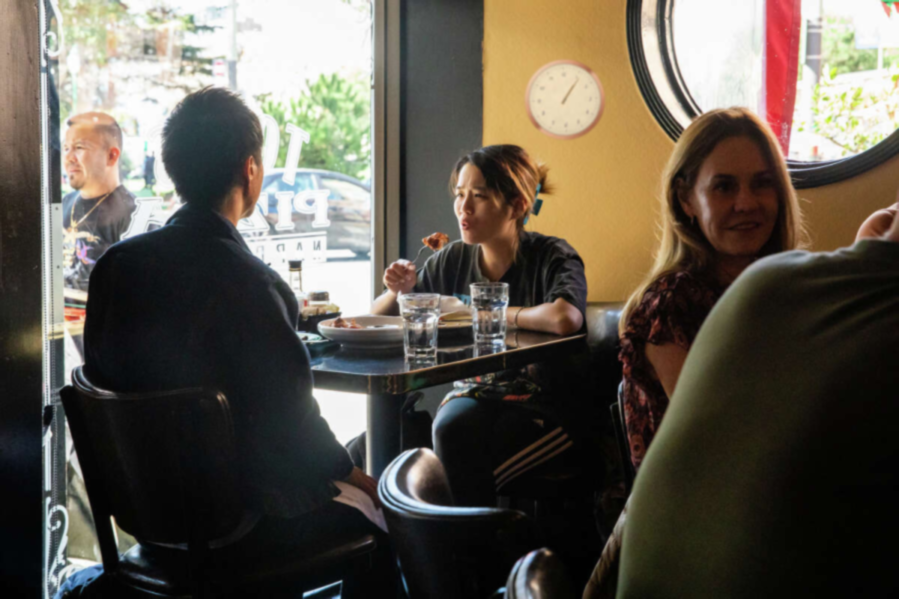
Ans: 1:06
